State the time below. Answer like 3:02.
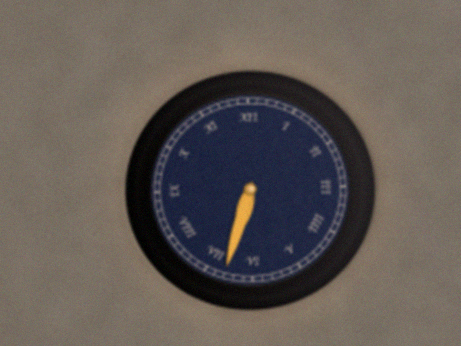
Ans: 6:33
